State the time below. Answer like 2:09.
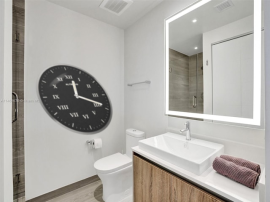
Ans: 12:19
